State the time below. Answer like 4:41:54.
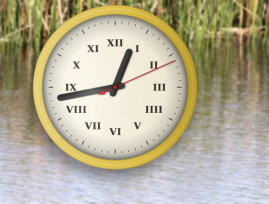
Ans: 12:43:11
